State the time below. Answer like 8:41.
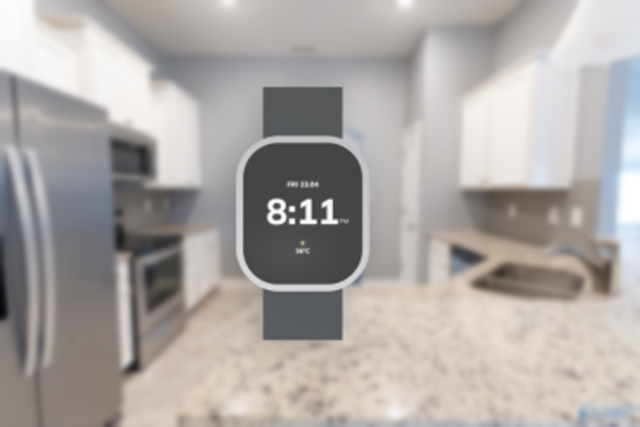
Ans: 8:11
